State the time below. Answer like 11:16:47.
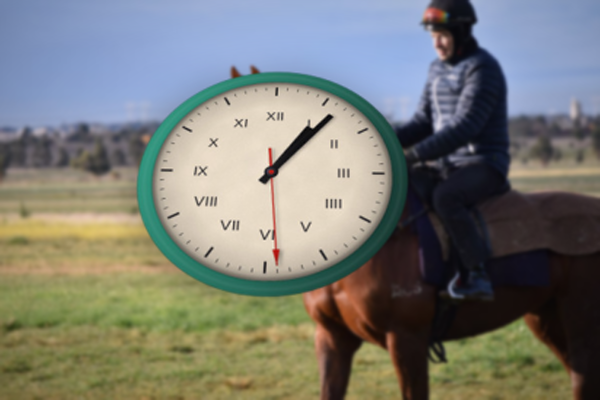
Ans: 1:06:29
